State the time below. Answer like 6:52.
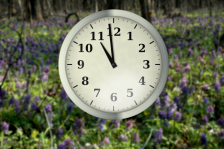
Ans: 10:59
